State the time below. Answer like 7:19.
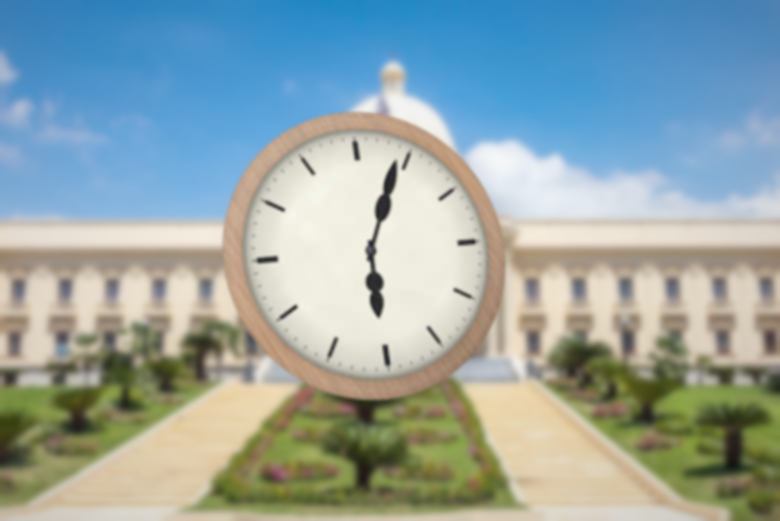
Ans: 6:04
